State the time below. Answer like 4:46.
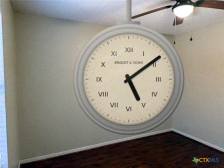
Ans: 5:09
